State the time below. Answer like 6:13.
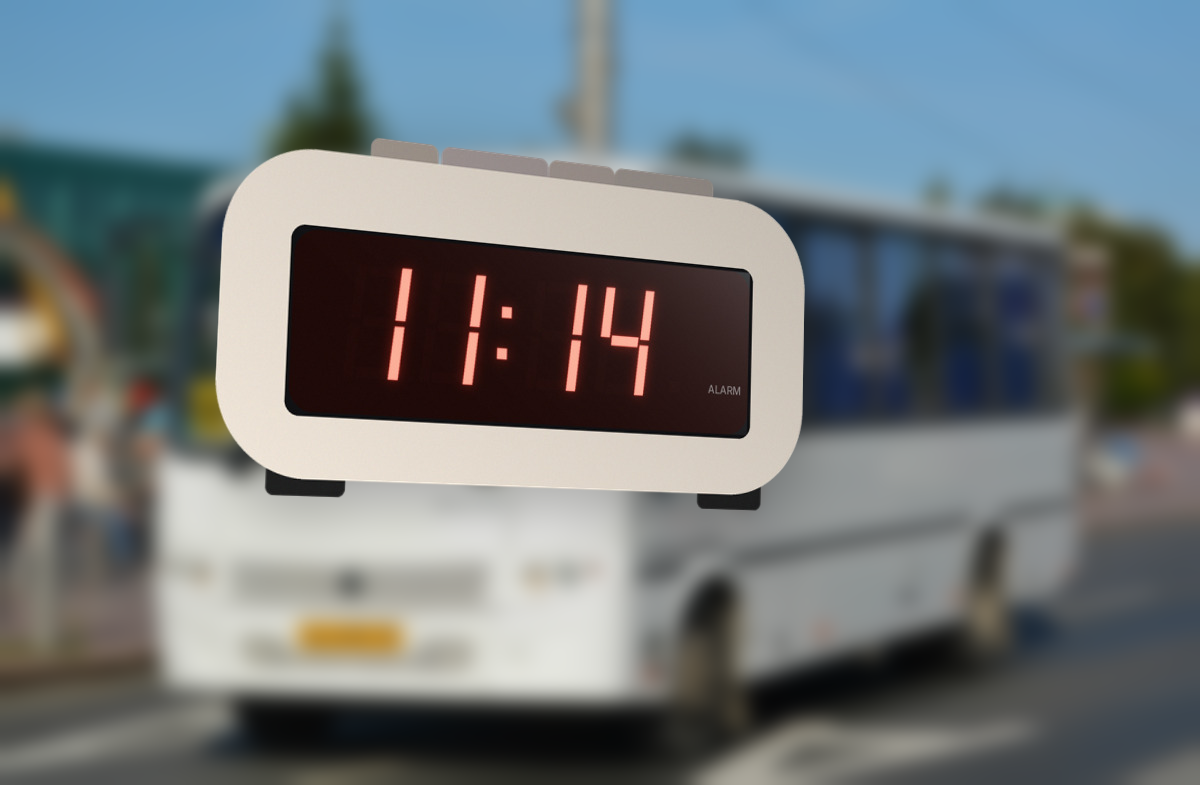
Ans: 11:14
